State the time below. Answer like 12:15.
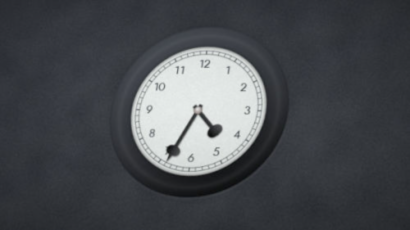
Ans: 4:34
